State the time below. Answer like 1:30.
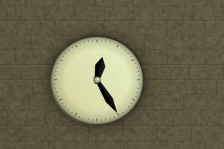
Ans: 12:25
